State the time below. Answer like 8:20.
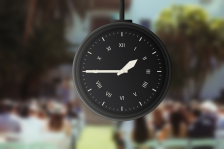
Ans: 1:45
